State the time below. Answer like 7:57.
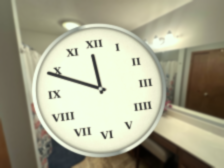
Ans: 11:49
